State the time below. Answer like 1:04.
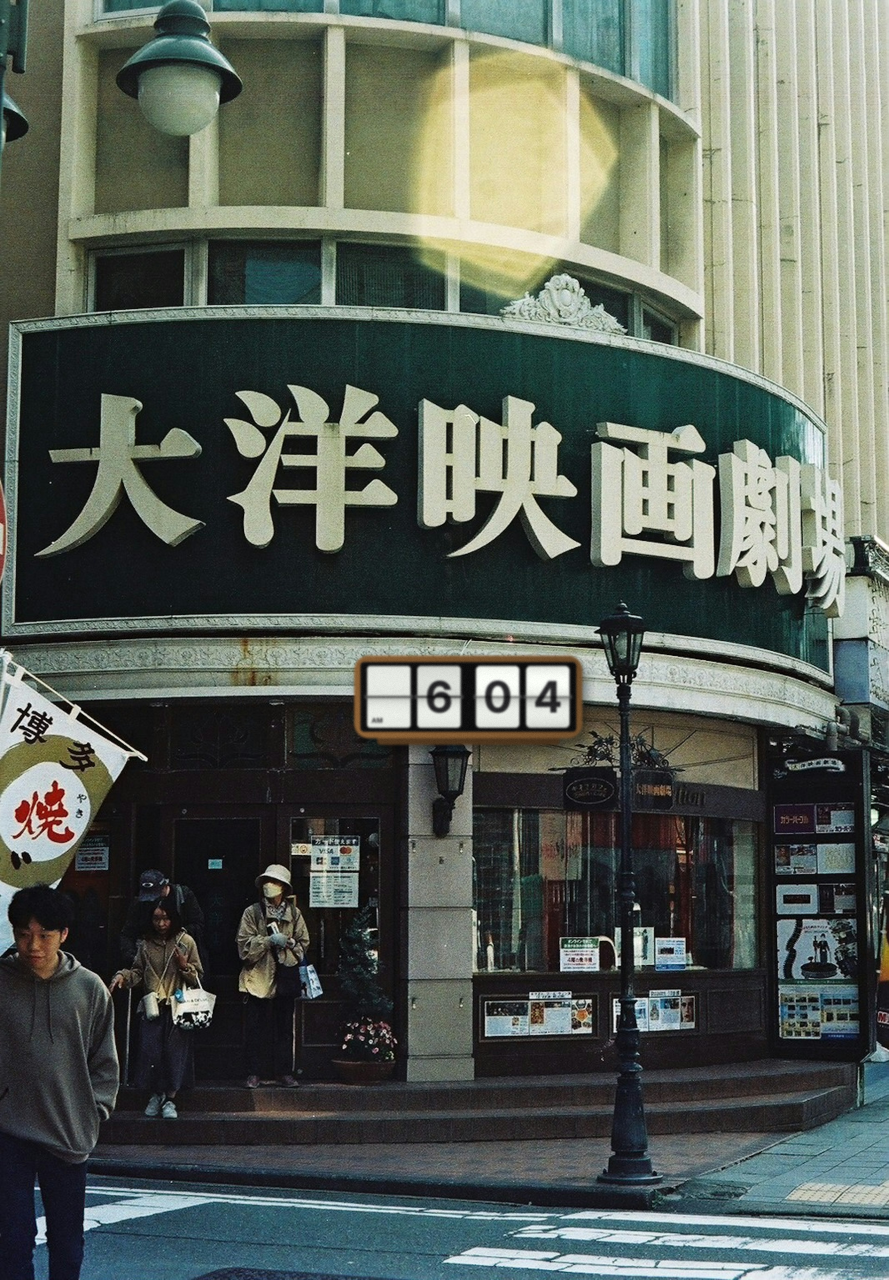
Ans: 6:04
